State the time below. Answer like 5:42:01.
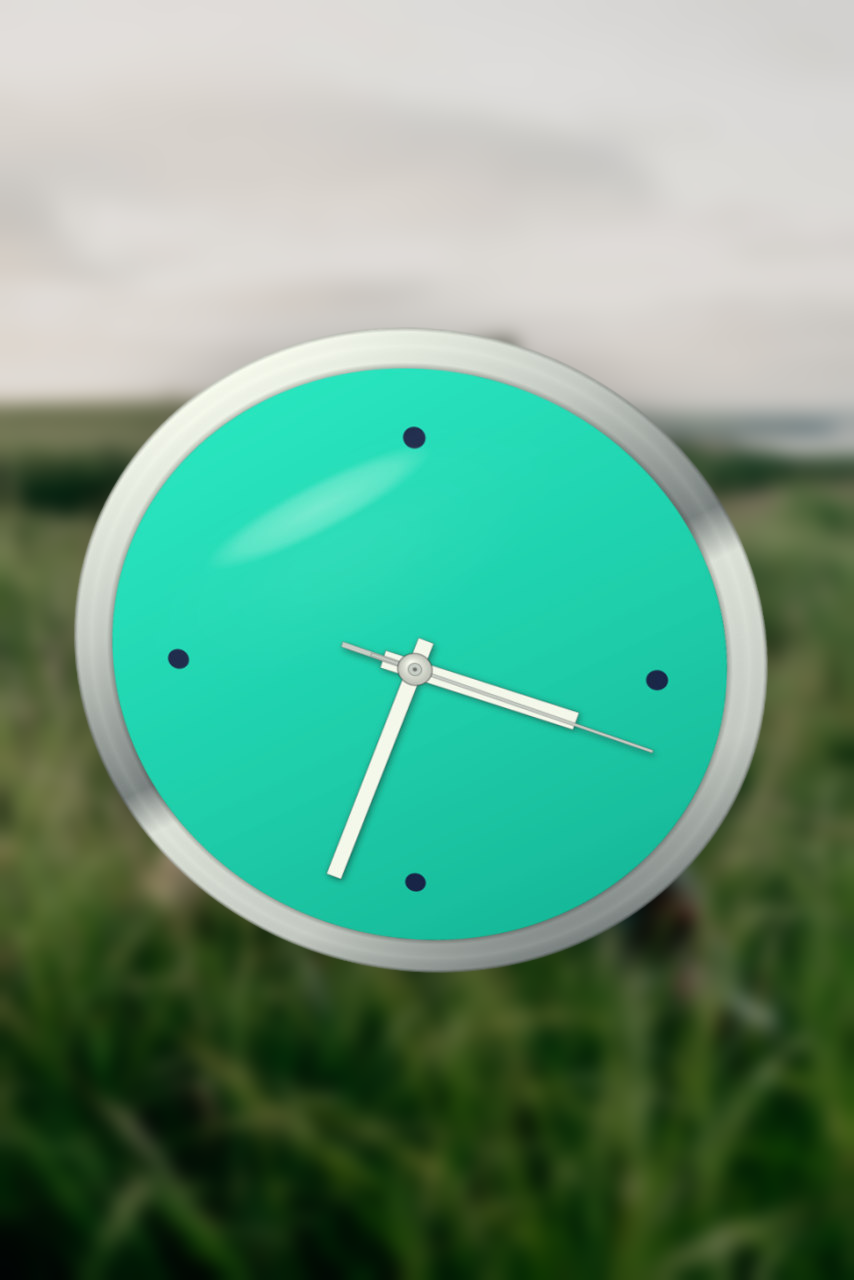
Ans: 3:33:18
